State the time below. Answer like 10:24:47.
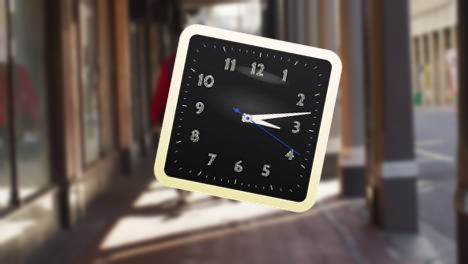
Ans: 3:12:19
